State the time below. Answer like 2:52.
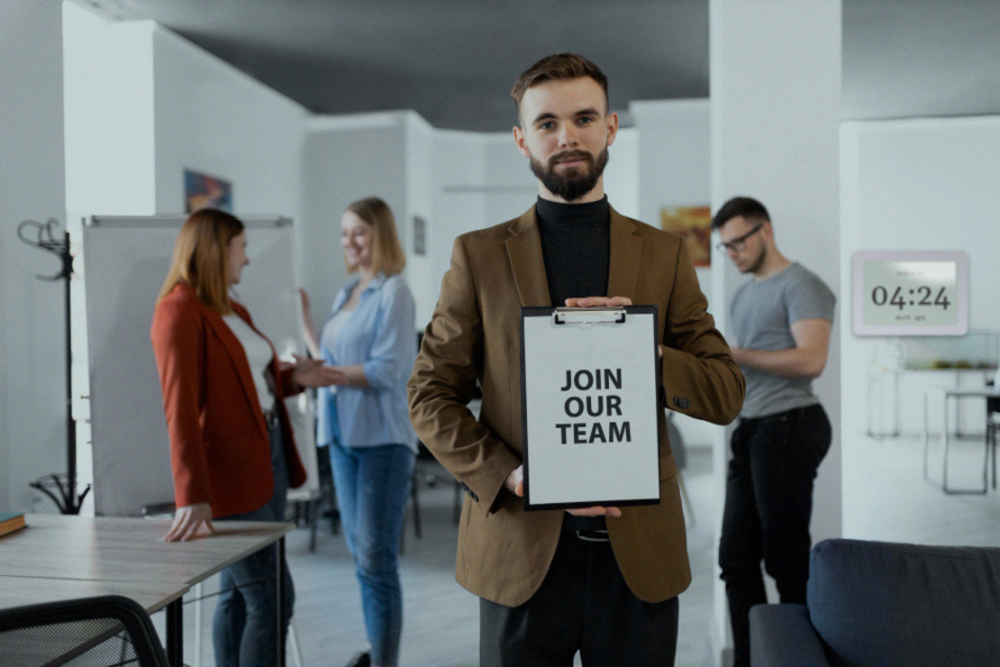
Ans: 4:24
